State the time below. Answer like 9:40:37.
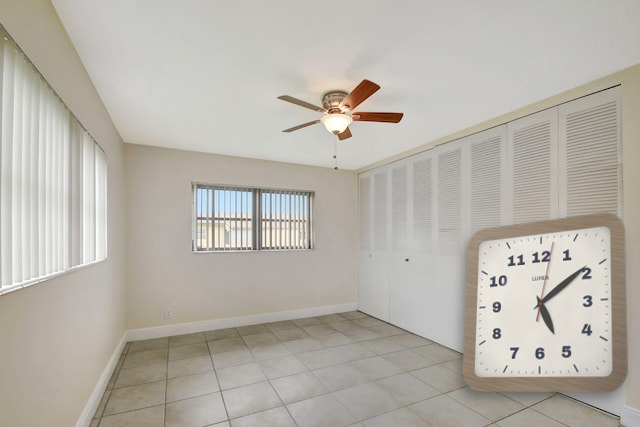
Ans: 5:09:02
